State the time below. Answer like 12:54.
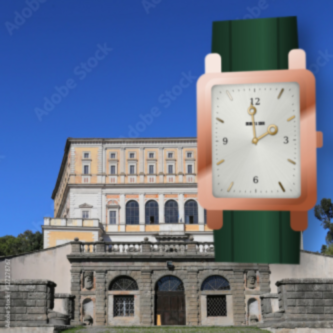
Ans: 1:59
